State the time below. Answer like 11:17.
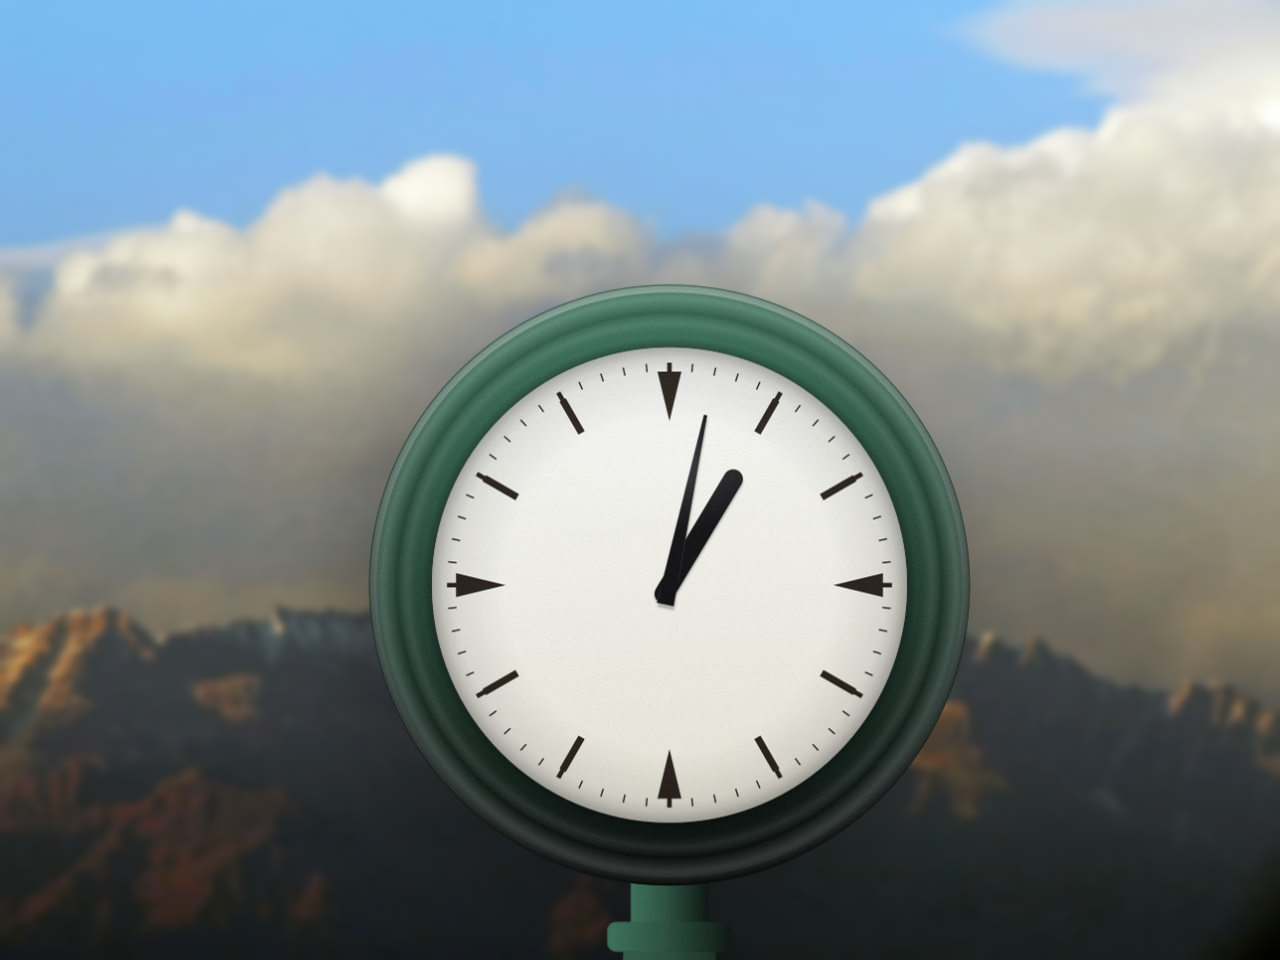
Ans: 1:02
